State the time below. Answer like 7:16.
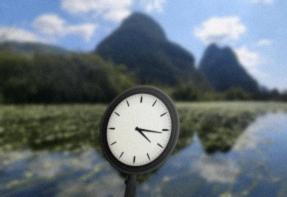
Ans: 4:16
